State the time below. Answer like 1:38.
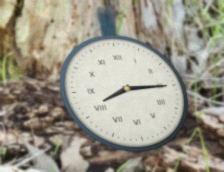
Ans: 8:15
